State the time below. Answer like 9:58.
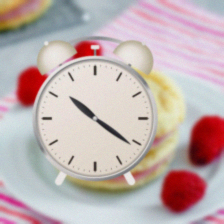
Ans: 10:21
